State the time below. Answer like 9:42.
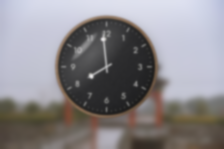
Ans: 7:59
